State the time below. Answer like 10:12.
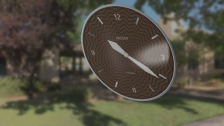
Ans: 10:21
